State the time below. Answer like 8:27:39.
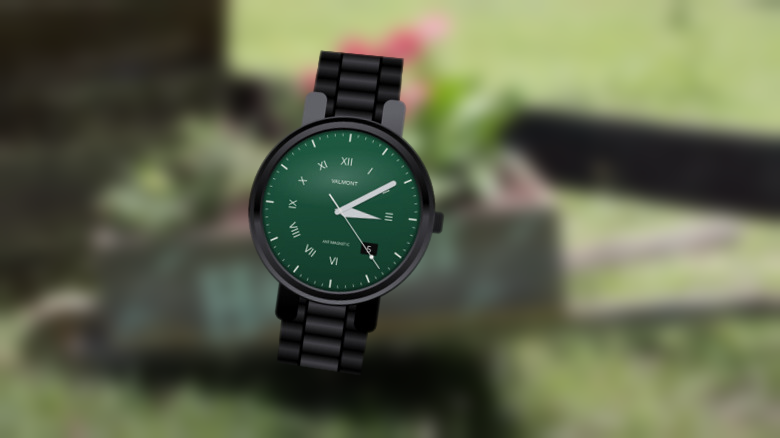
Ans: 3:09:23
